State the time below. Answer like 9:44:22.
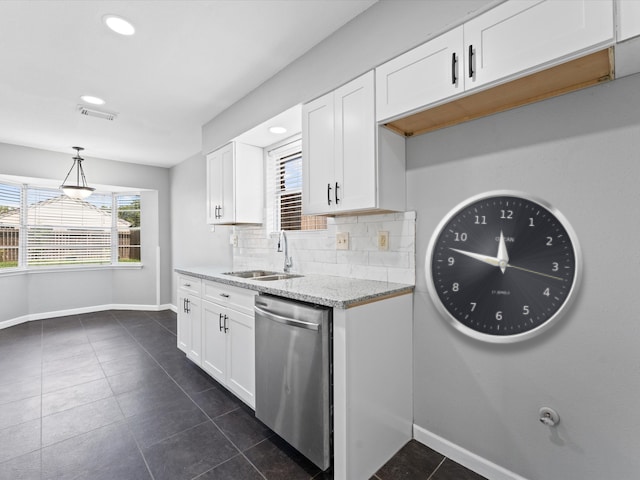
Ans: 11:47:17
